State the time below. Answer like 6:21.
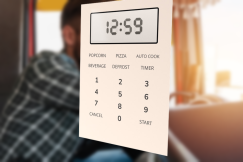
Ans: 12:59
